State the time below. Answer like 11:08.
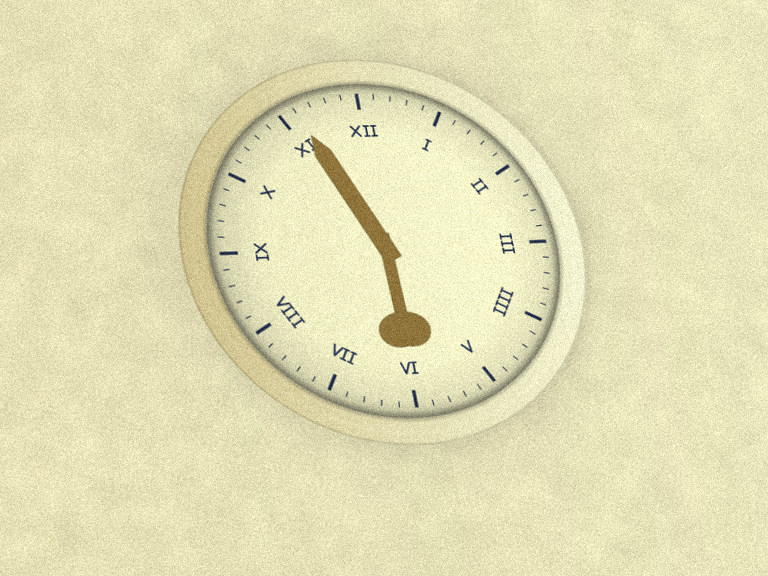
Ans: 5:56
